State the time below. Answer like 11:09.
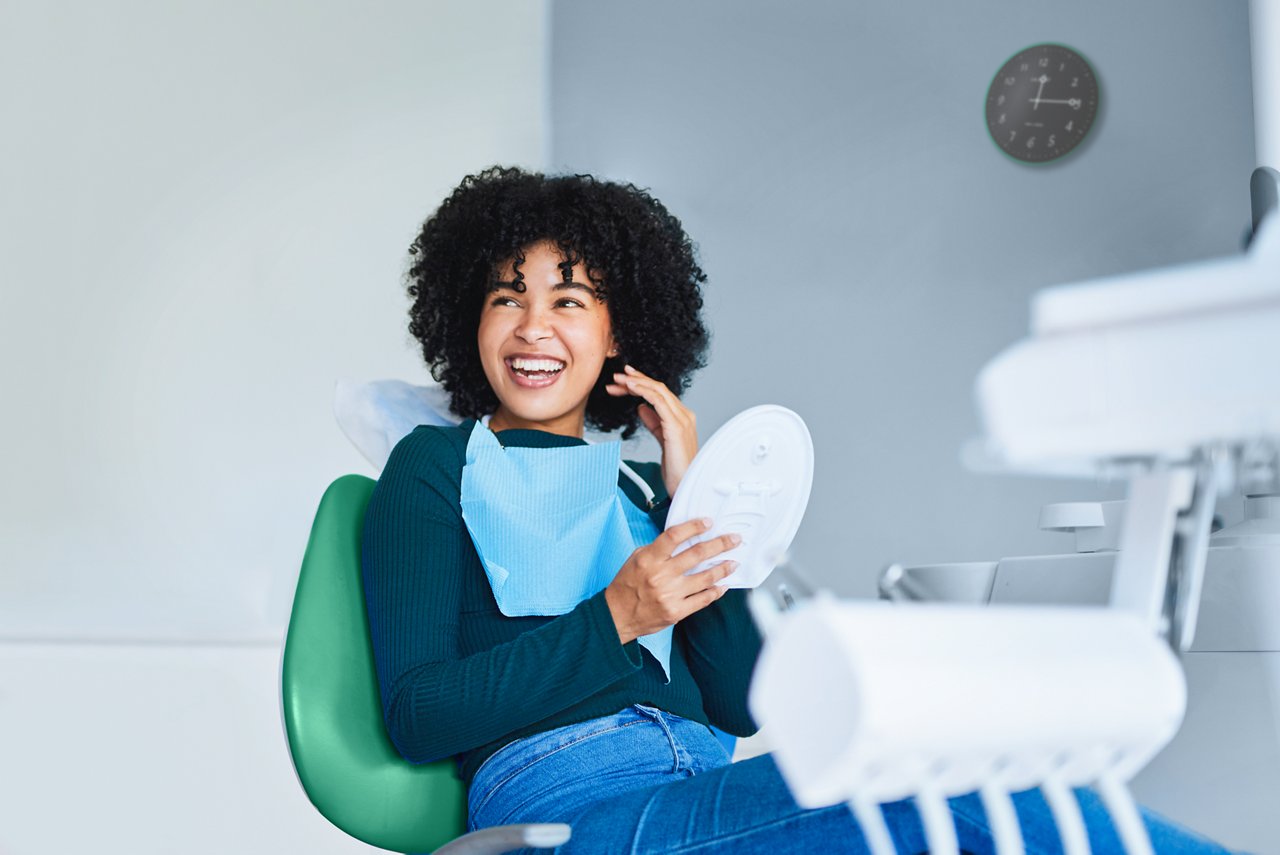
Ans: 12:15
